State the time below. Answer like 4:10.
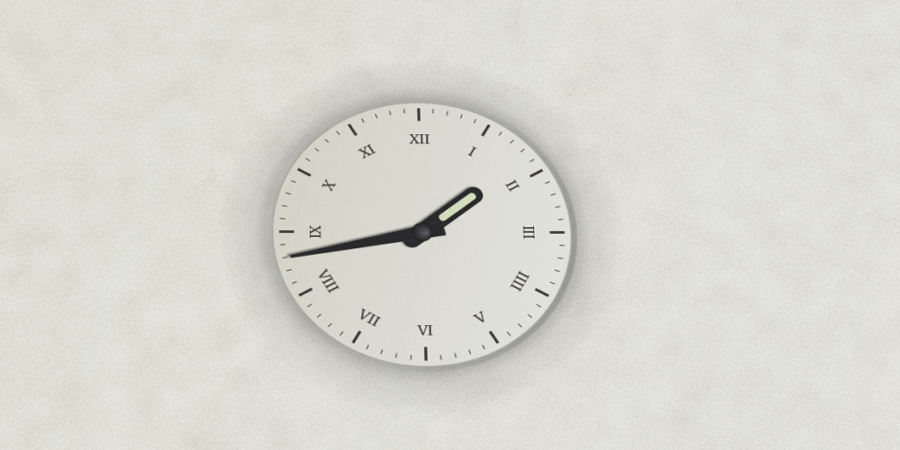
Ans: 1:43
